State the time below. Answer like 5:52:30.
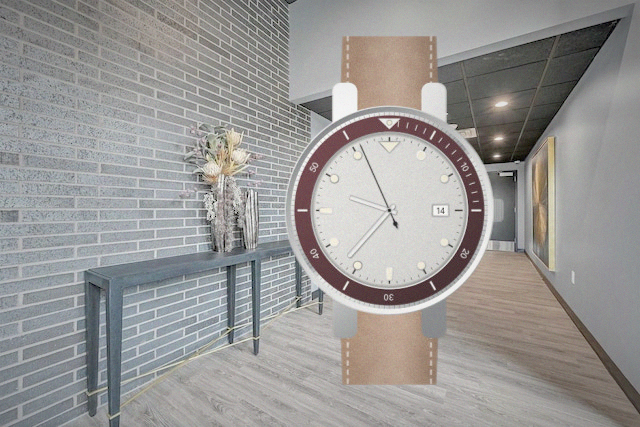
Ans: 9:36:56
